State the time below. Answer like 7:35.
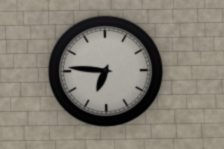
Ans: 6:46
